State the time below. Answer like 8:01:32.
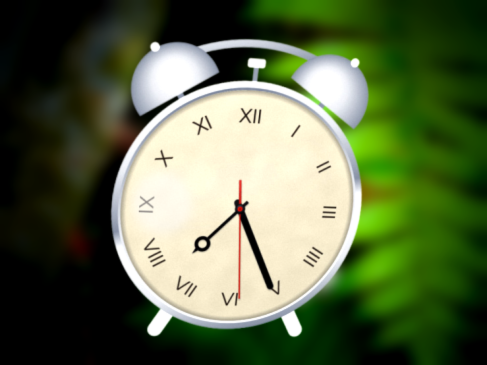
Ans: 7:25:29
